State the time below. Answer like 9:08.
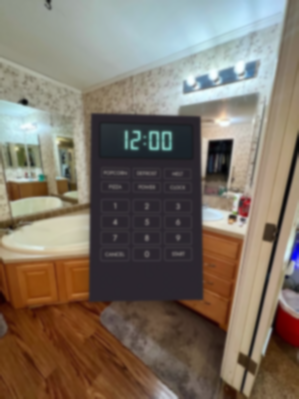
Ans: 12:00
